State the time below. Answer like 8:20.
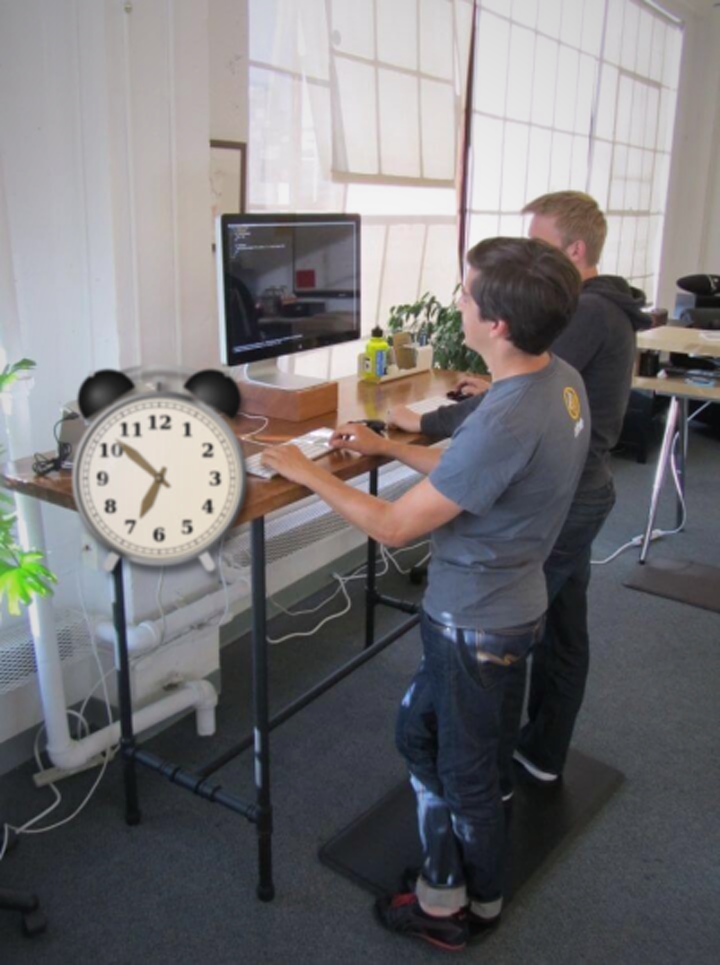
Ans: 6:52
